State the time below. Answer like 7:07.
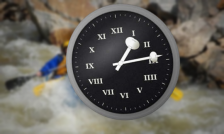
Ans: 1:14
